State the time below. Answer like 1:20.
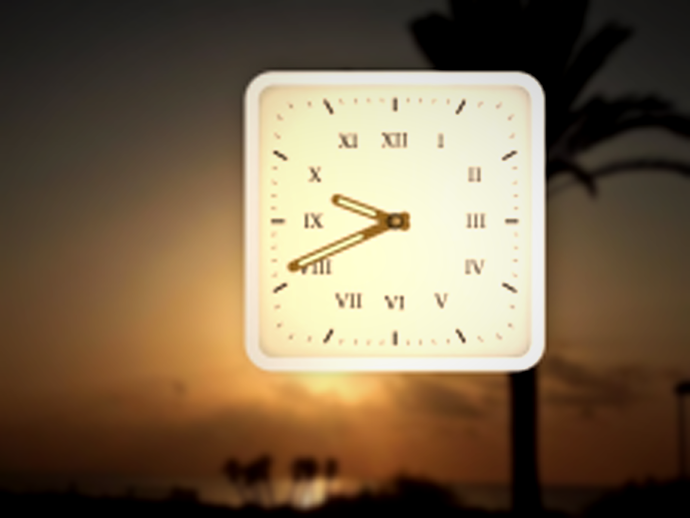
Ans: 9:41
